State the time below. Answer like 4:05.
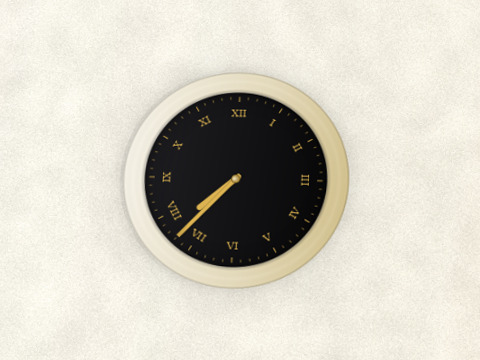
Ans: 7:37
